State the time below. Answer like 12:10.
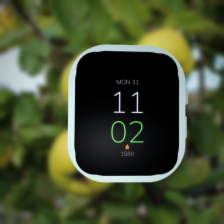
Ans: 11:02
